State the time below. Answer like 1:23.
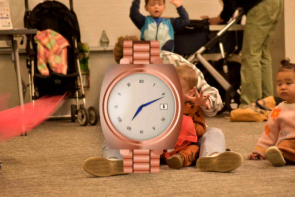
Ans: 7:11
